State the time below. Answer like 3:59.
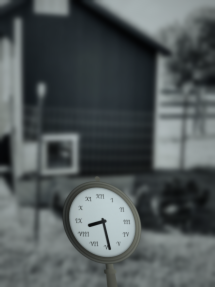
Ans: 8:29
